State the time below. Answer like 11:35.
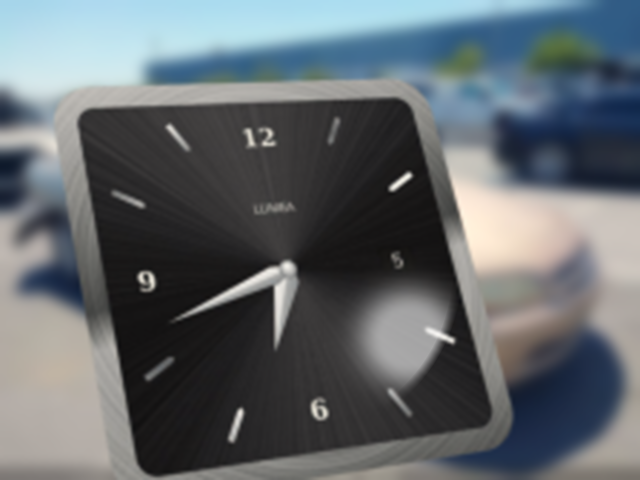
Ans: 6:42
